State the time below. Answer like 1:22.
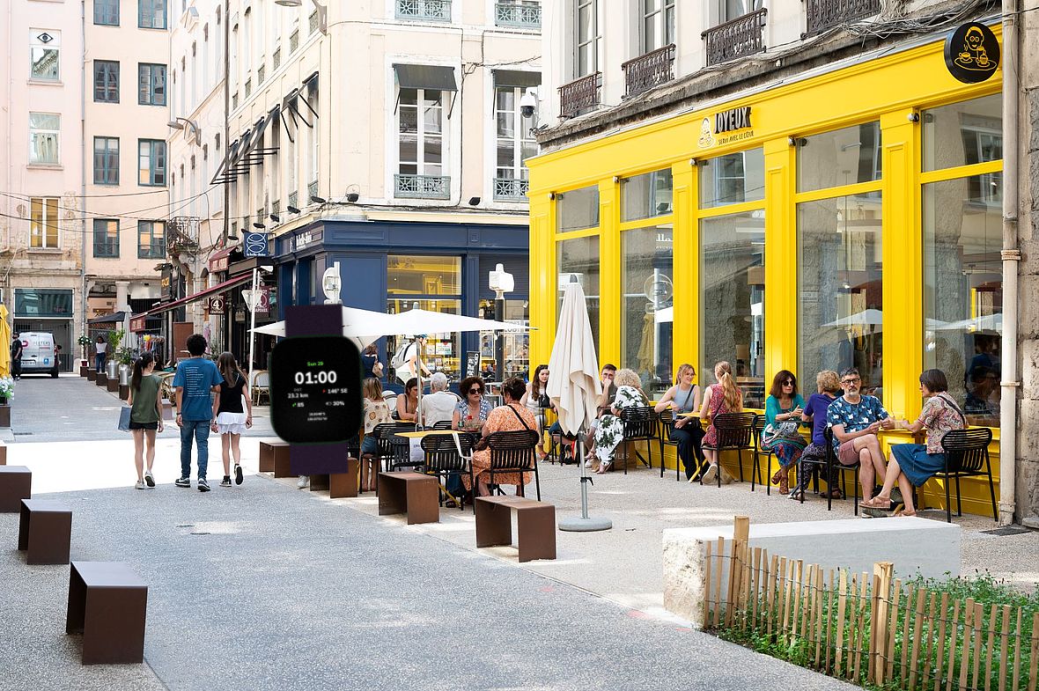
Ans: 1:00
